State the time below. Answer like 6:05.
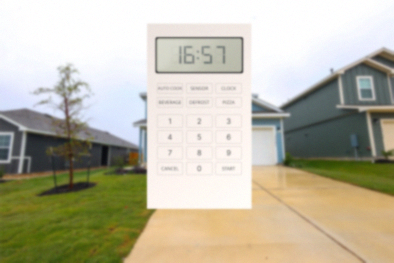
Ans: 16:57
